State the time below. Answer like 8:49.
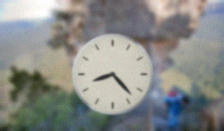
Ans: 8:23
